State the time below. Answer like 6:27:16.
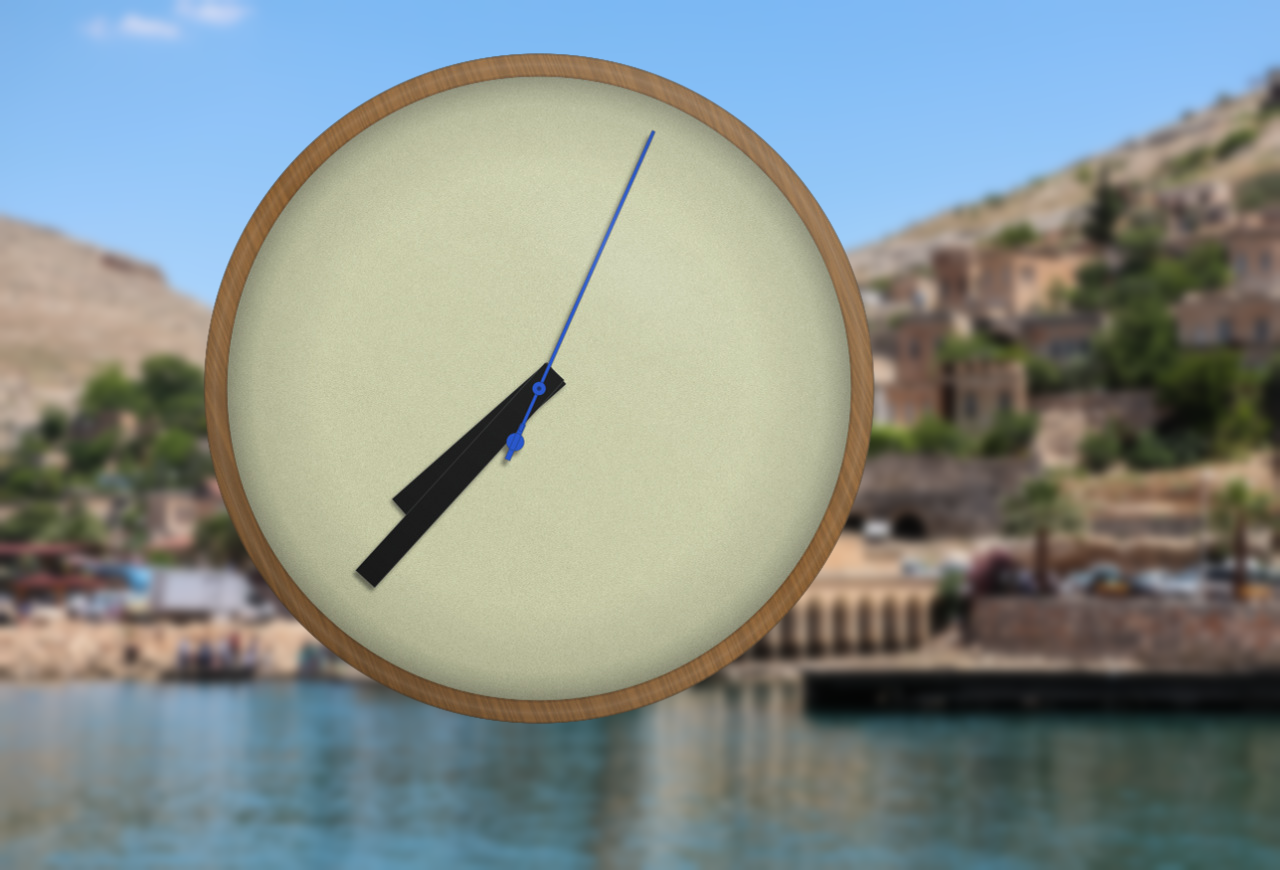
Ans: 7:37:04
